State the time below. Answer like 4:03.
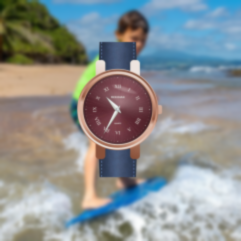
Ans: 10:35
